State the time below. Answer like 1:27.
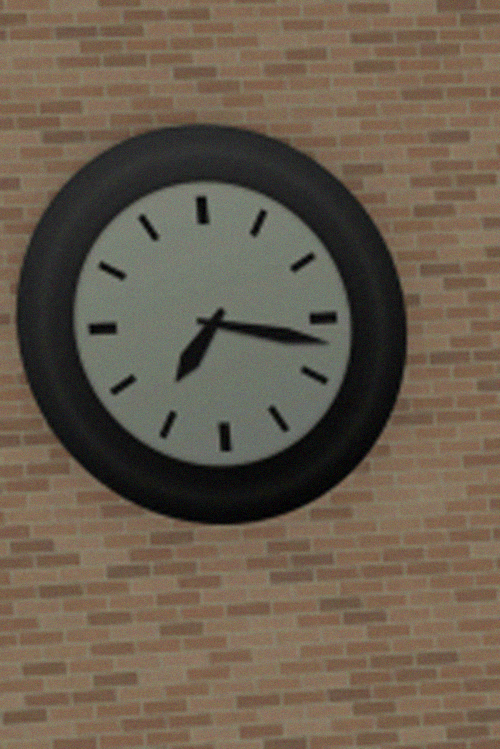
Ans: 7:17
